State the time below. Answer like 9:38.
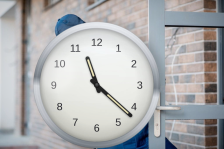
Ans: 11:22
